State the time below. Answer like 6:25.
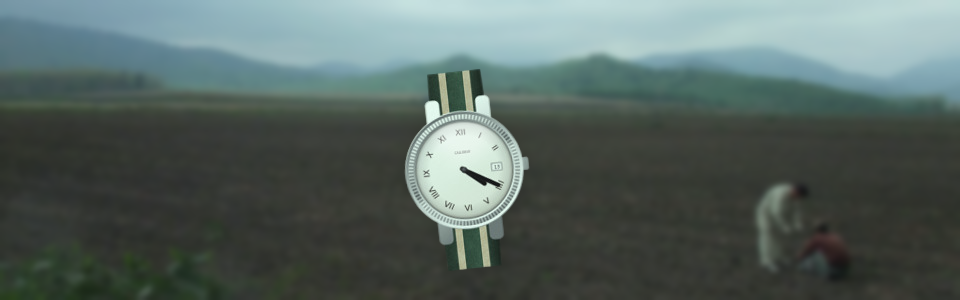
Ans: 4:20
